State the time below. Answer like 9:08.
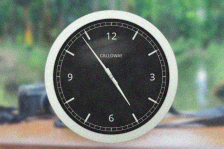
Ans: 4:54
